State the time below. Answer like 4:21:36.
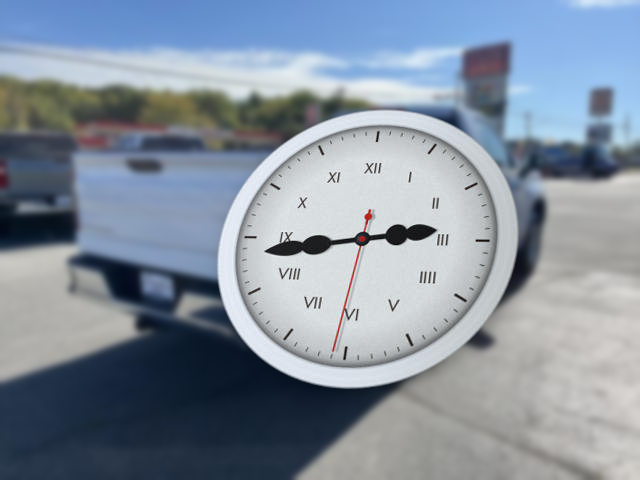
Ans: 2:43:31
